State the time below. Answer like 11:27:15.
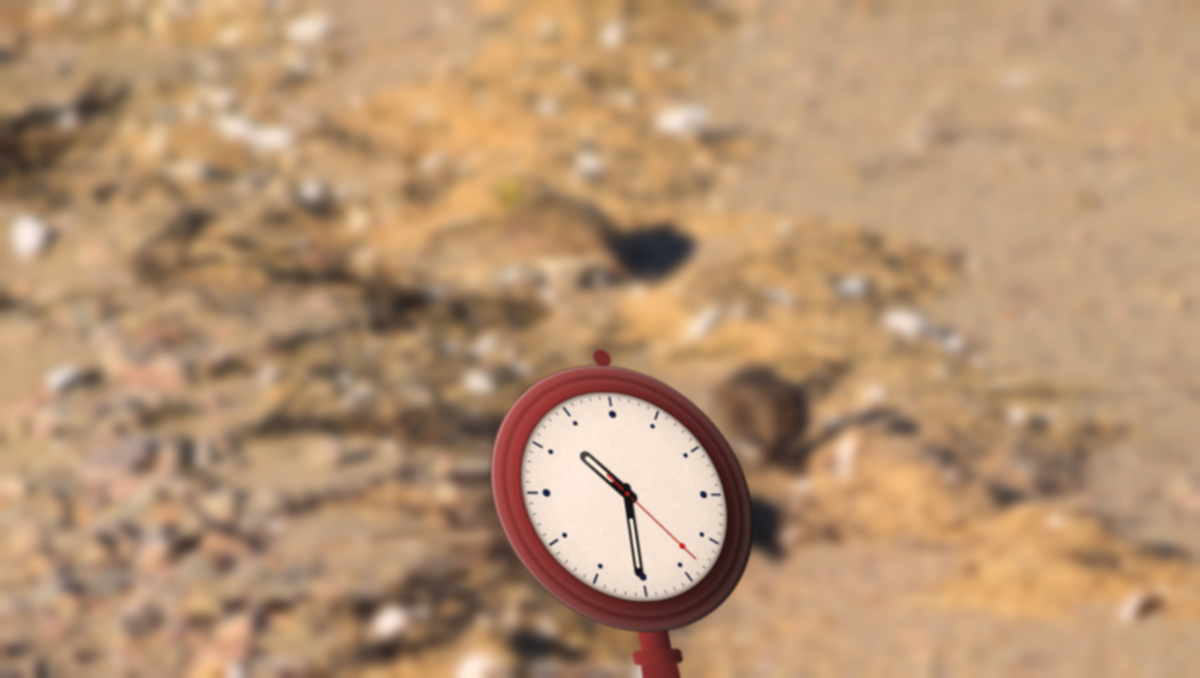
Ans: 10:30:23
